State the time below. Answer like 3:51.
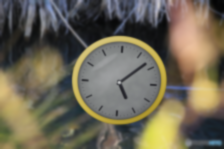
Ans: 5:08
